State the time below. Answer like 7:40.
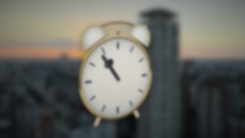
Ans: 10:54
